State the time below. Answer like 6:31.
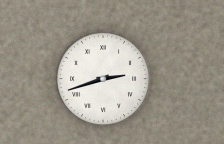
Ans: 2:42
